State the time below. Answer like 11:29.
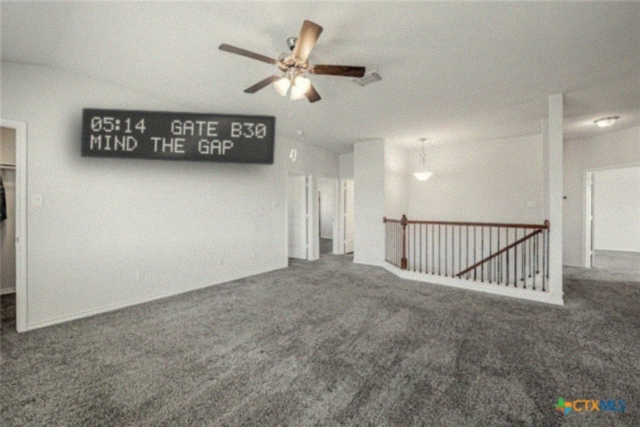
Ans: 5:14
